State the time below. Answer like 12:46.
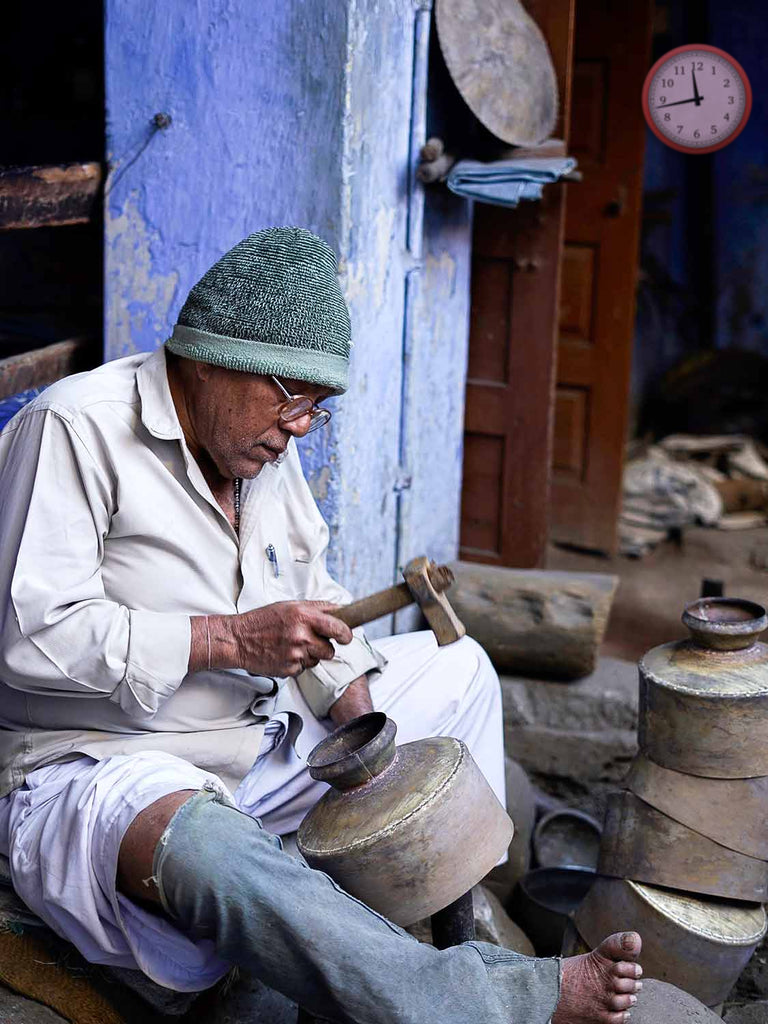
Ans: 11:43
